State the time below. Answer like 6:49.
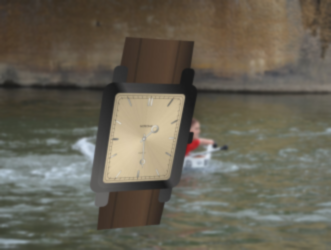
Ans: 1:29
